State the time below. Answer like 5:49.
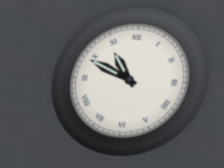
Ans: 10:49
